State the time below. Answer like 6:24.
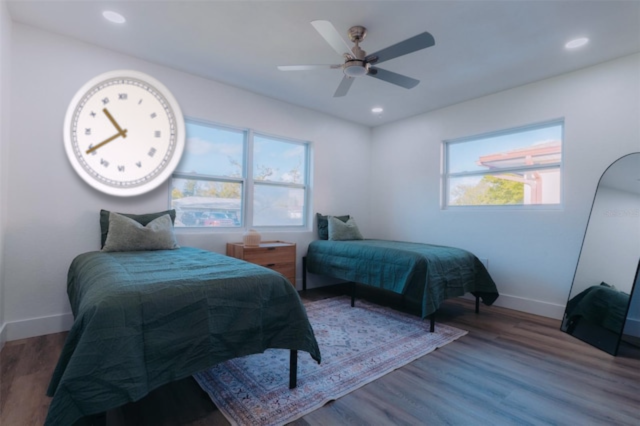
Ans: 10:40
